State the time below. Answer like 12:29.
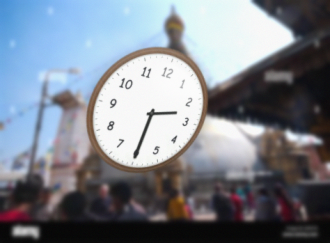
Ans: 2:30
